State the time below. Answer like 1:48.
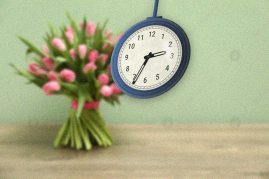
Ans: 2:34
